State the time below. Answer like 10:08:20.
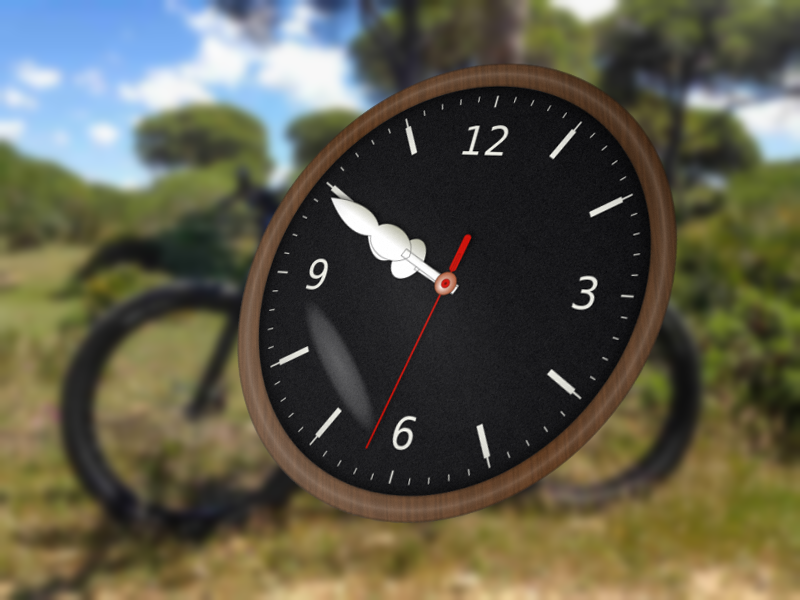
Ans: 9:49:32
